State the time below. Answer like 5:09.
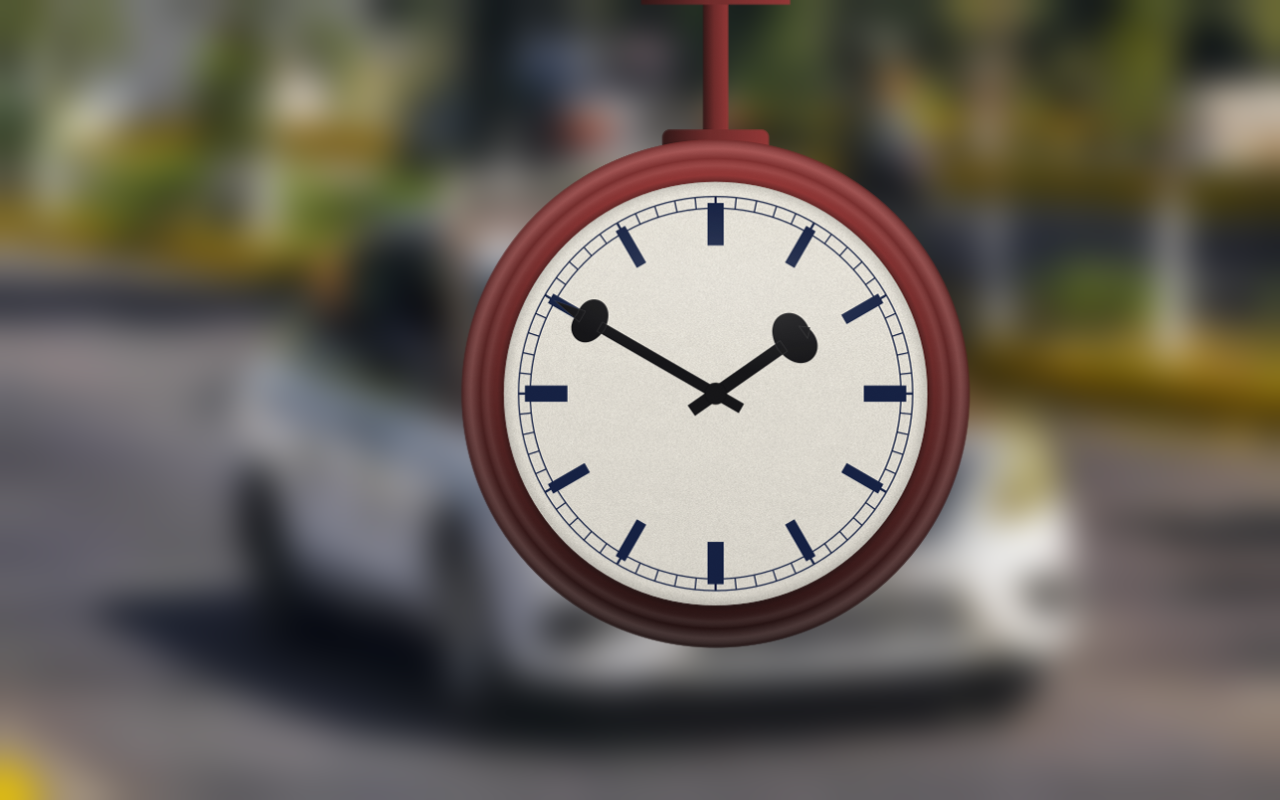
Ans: 1:50
